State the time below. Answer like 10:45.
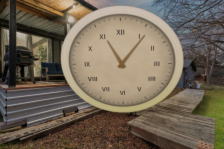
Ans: 11:06
